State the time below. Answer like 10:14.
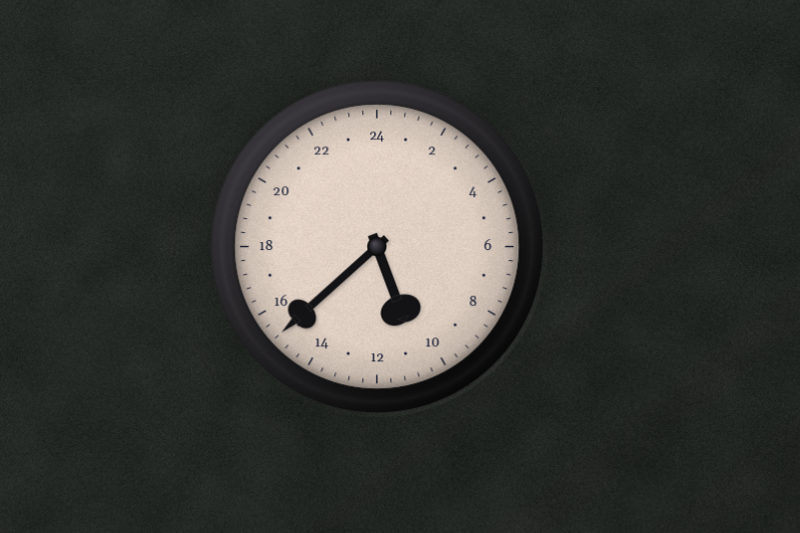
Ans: 10:38
